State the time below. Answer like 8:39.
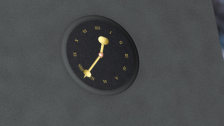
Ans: 12:37
